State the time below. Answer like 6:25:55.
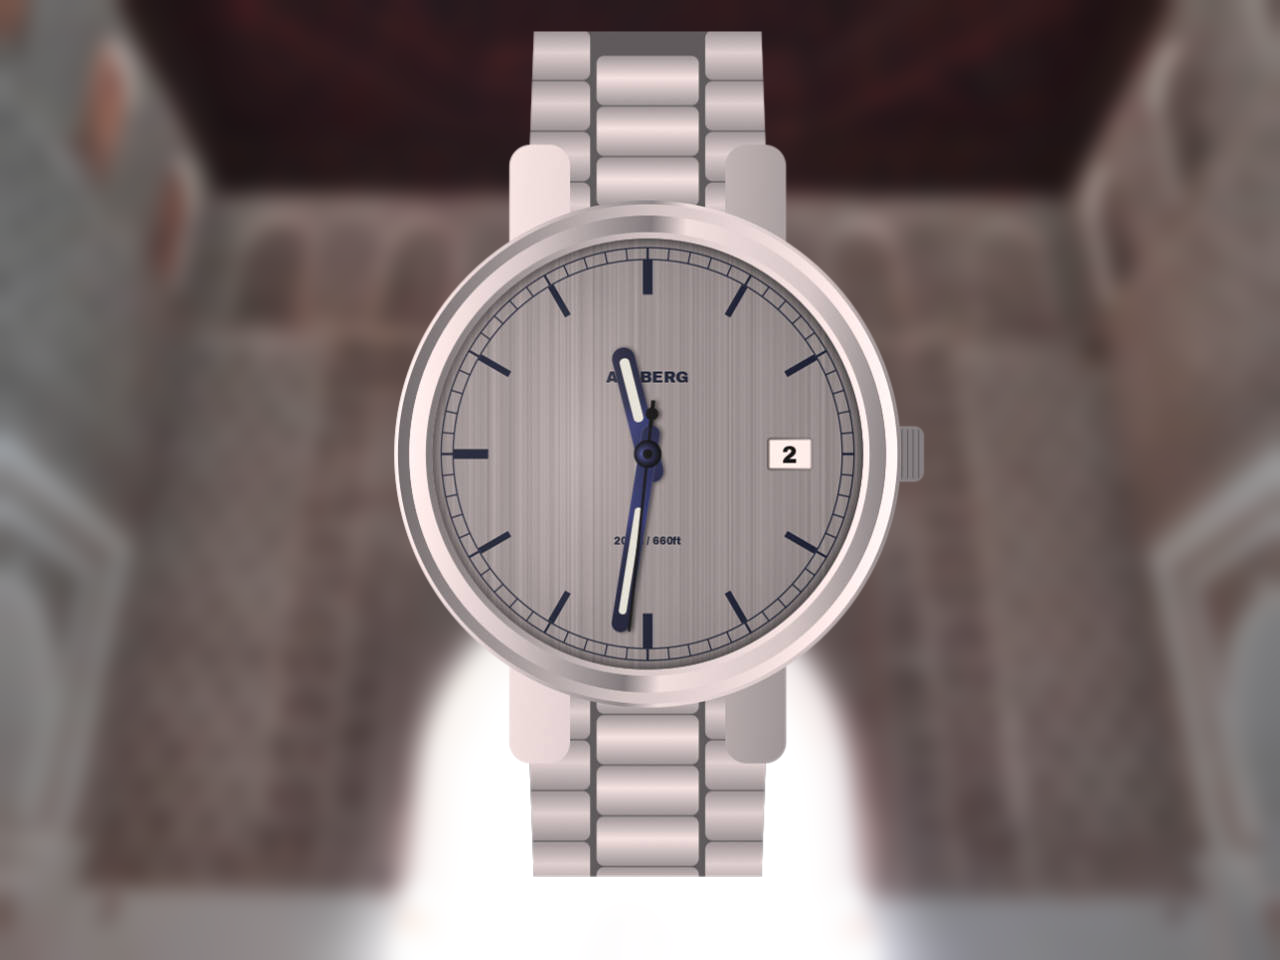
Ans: 11:31:31
